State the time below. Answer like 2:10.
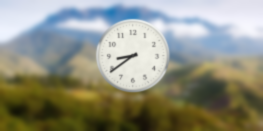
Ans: 8:39
